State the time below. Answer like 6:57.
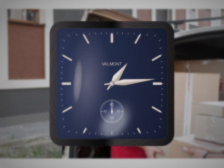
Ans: 1:14
